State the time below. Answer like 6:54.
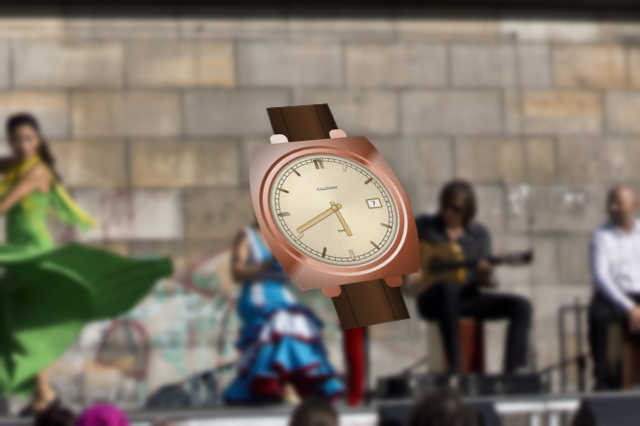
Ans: 5:41
